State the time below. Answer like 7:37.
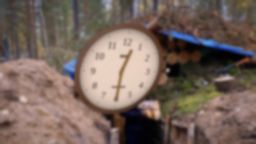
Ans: 12:30
